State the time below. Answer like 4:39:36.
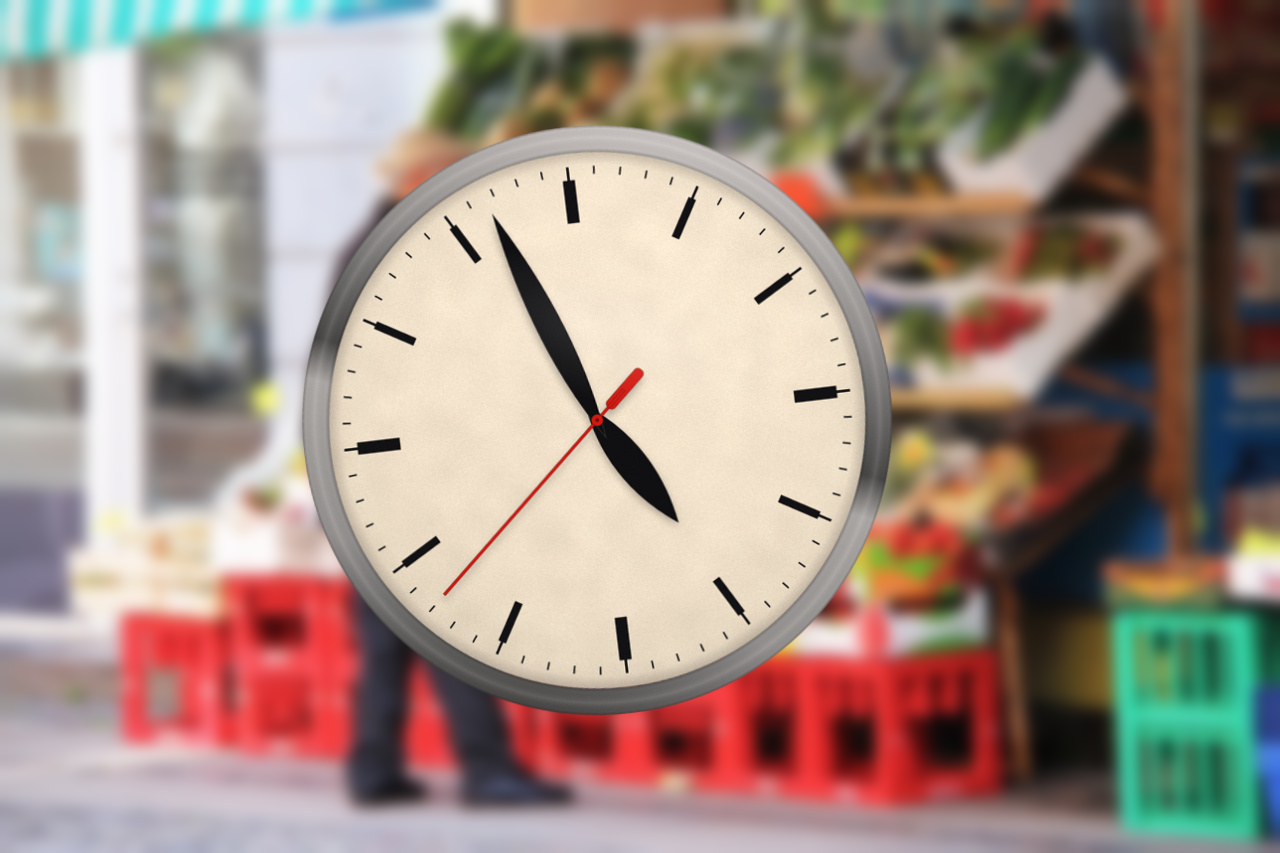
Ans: 4:56:38
